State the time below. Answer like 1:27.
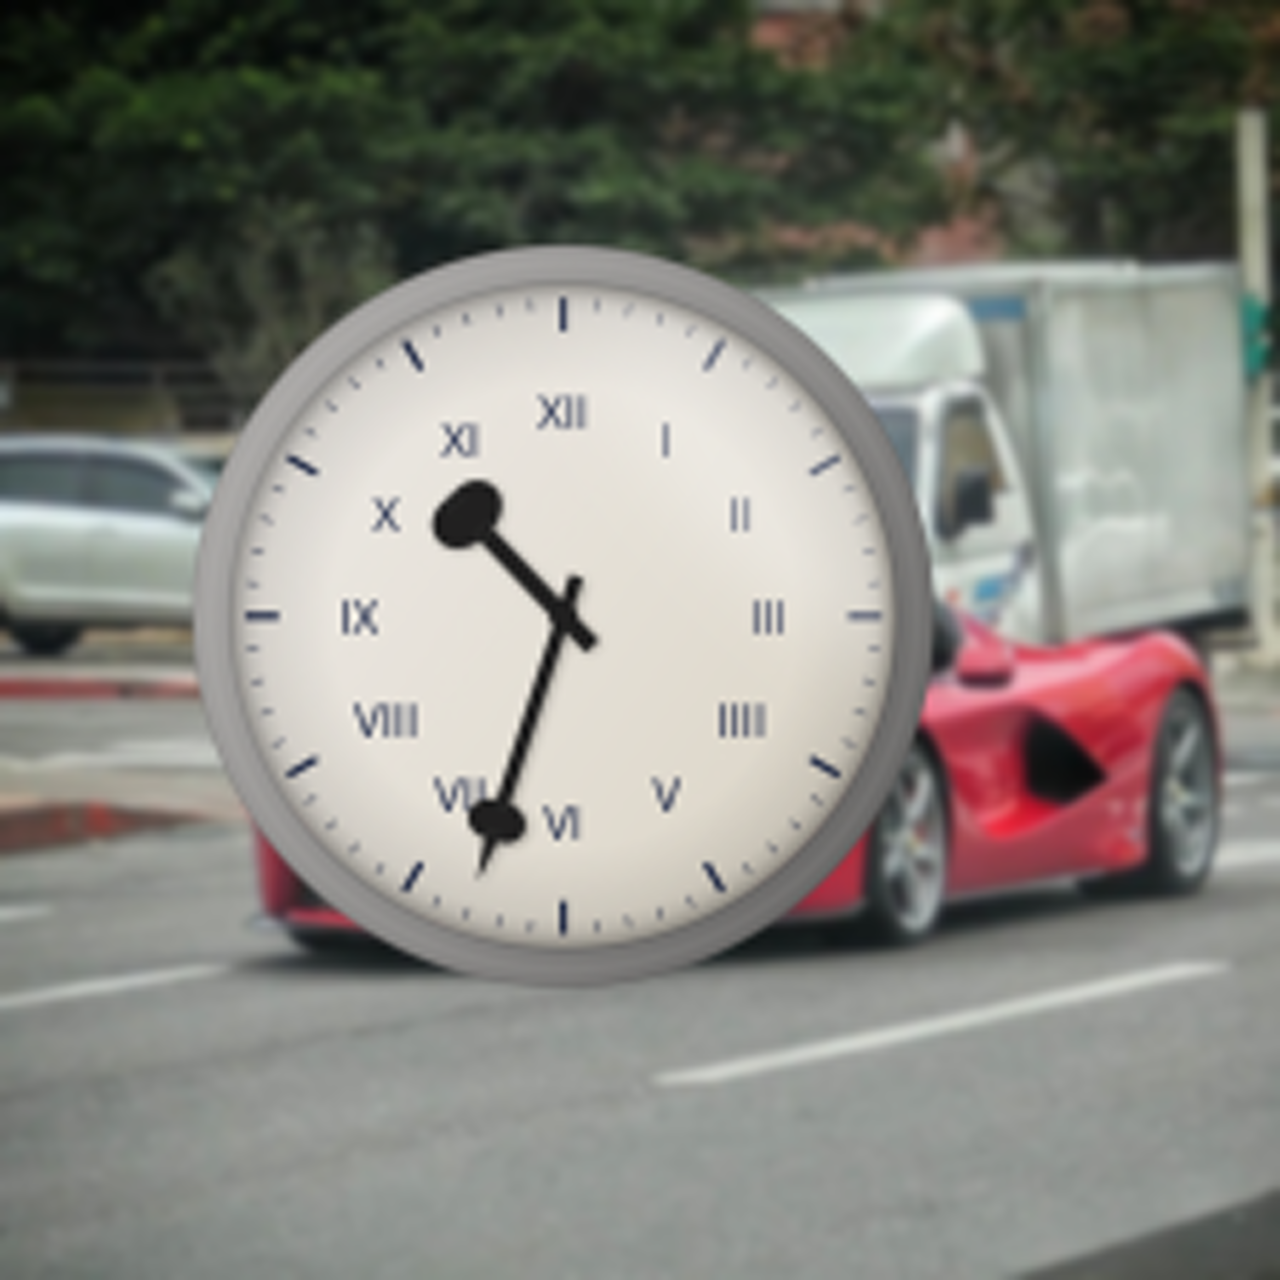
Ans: 10:33
